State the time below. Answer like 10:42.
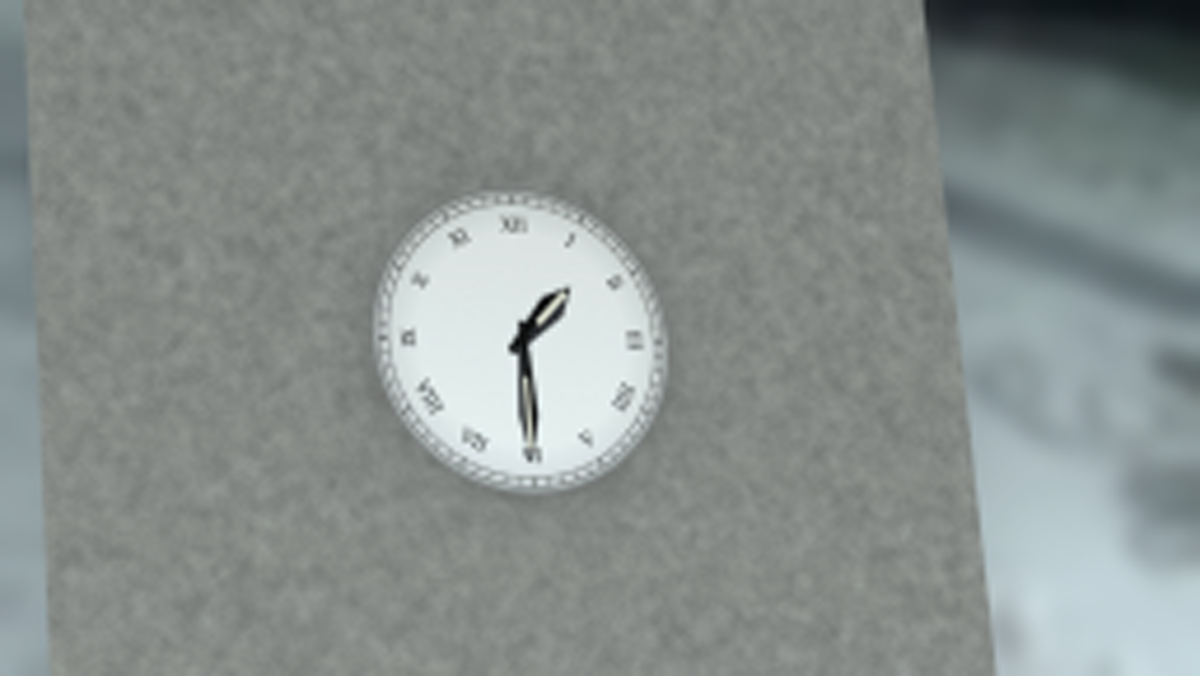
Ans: 1:30
